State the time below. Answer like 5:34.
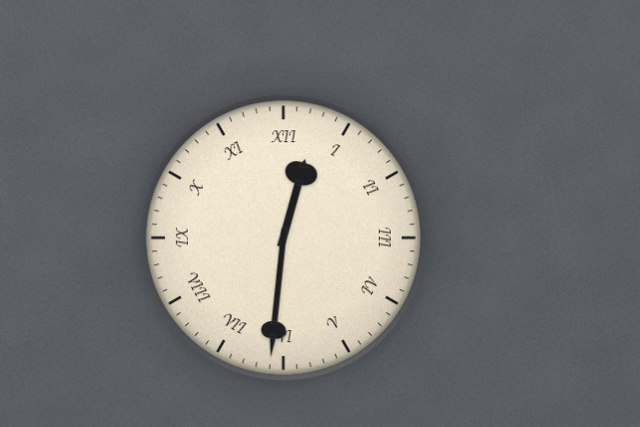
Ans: 12:31
